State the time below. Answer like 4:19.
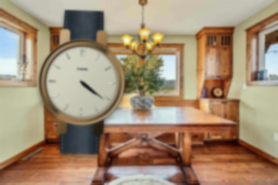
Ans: 4:21
